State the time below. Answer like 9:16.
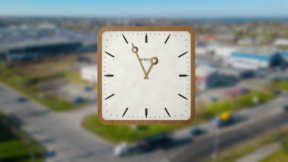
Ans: 12:56
